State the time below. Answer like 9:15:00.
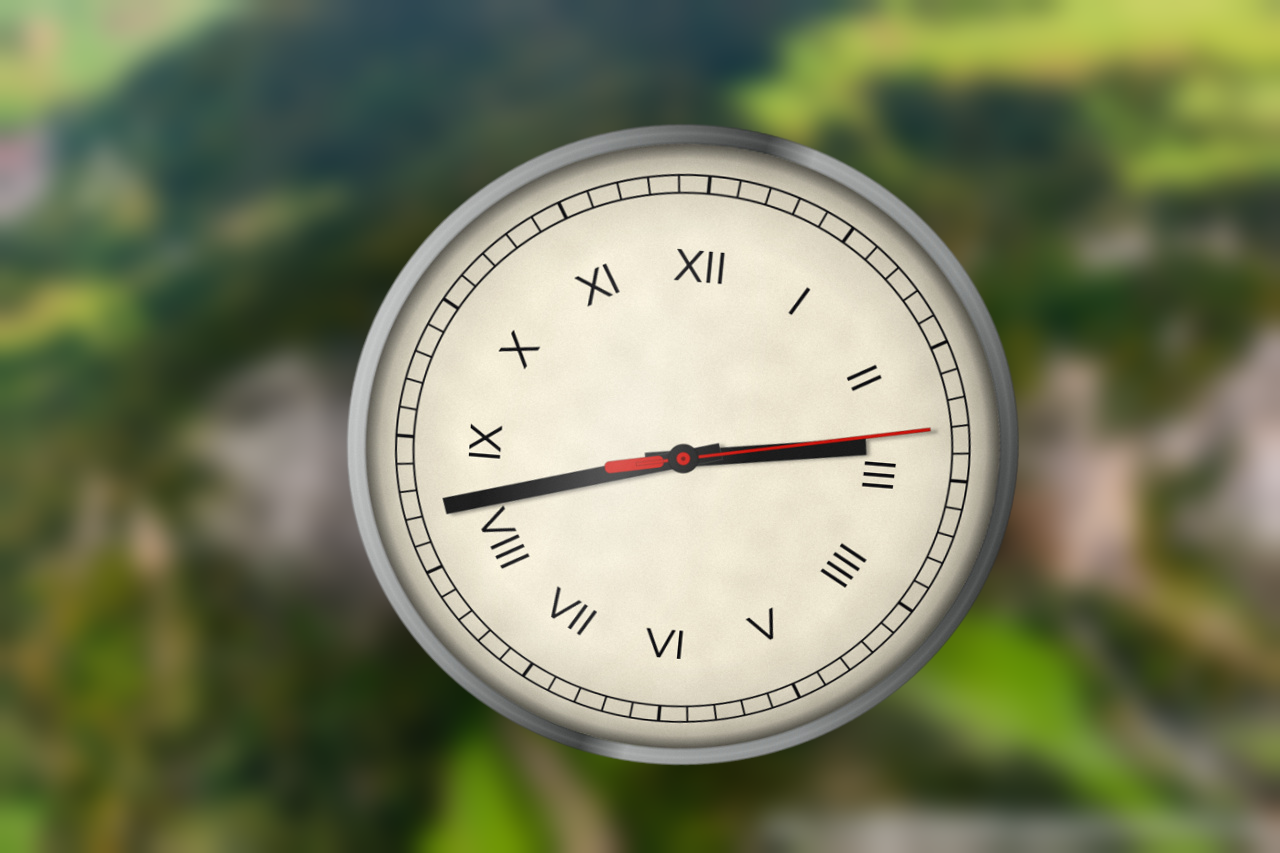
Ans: 2:42:13
